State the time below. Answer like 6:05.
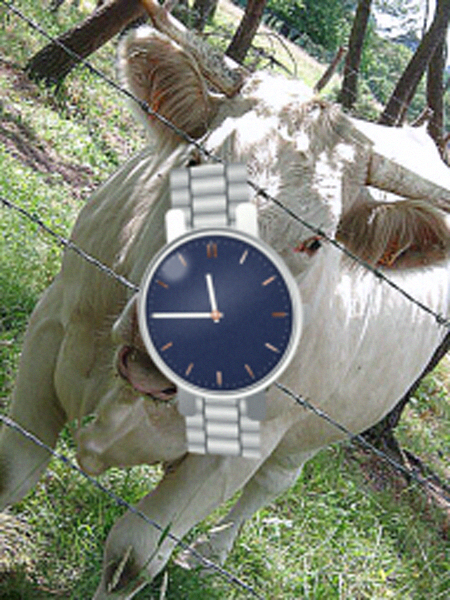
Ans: 11:45
